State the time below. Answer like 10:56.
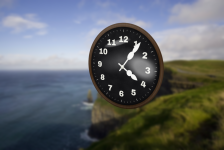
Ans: 4:06
